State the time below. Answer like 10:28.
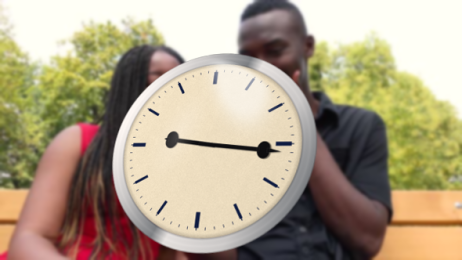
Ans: 9:16
